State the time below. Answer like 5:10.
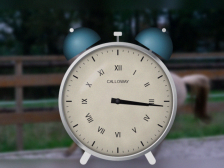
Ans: 3:16
